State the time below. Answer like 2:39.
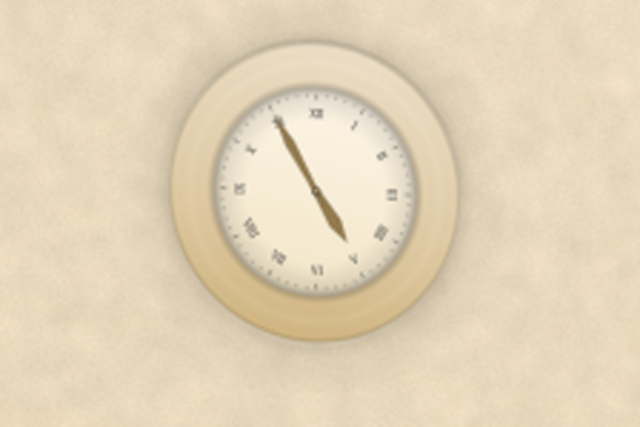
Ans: 4:55
